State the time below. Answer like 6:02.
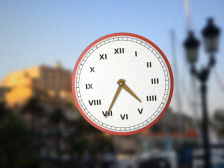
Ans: 4:35
